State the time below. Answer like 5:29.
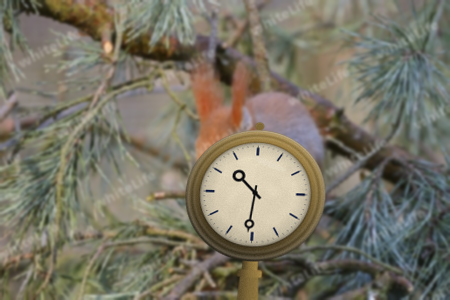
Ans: 10:31
